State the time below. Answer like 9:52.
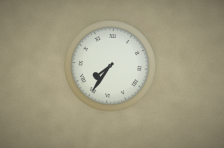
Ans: 7:35
